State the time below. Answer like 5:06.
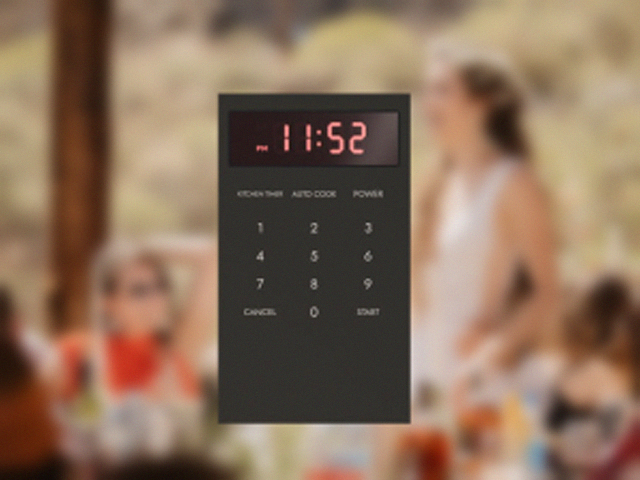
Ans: 11:52
